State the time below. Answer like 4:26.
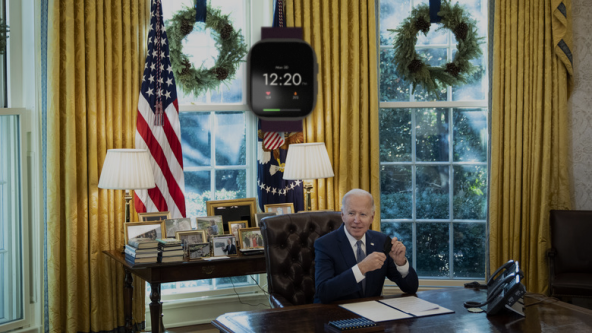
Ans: 12:20
